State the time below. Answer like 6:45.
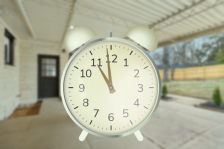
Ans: 10:59
